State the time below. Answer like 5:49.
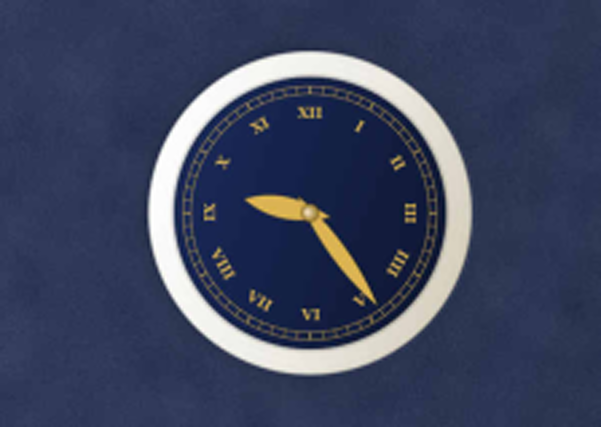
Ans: 9:24
